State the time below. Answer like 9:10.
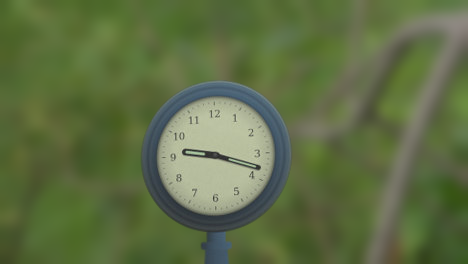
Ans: 9:18
